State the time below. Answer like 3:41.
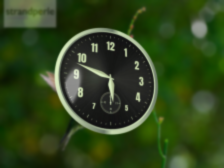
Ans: 5:48
